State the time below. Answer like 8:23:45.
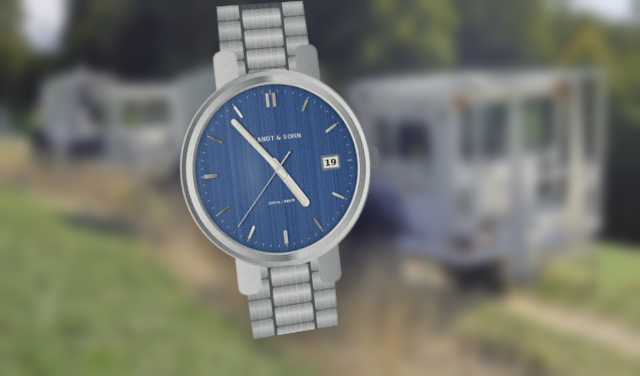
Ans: 4:53:37
